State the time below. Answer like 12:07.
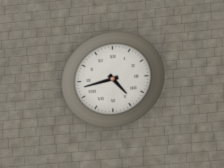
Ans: 4:43
